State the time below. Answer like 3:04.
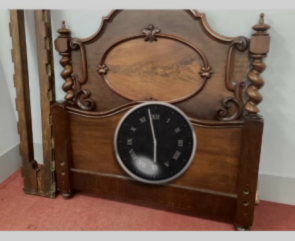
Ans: 5:58
